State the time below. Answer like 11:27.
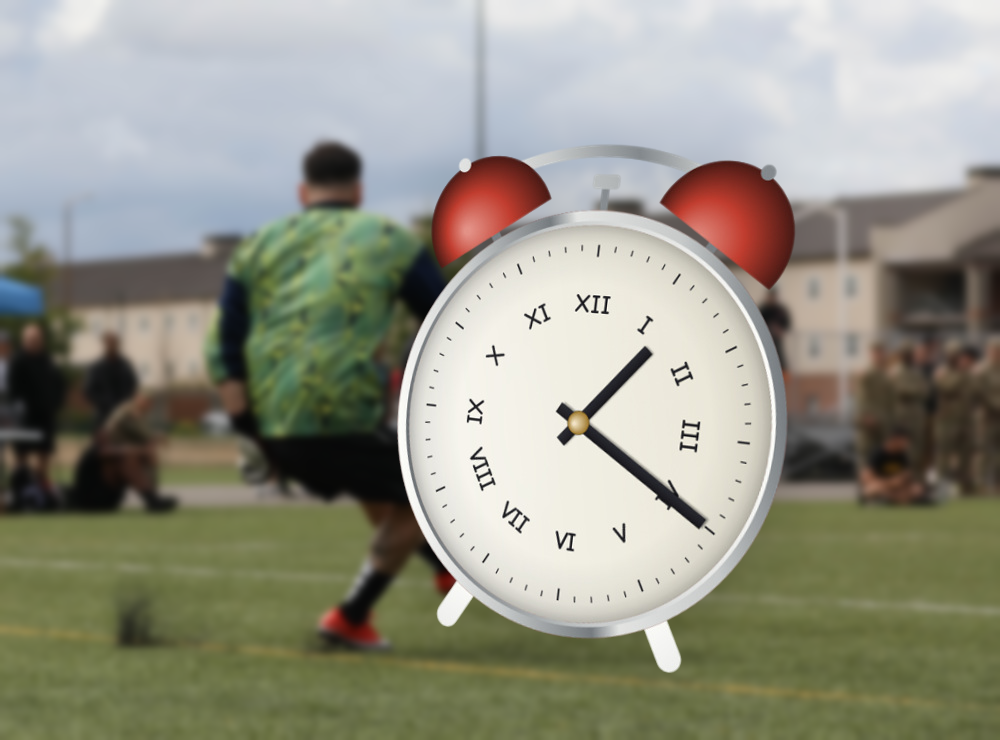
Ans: 1:20
